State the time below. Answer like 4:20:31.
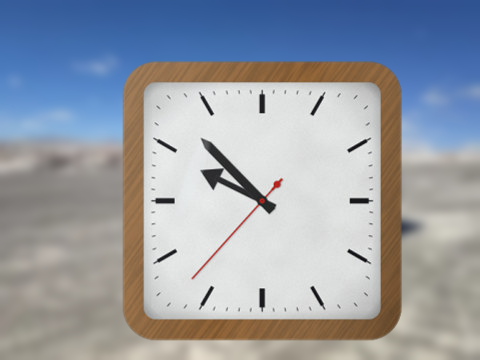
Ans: 9:52:37
